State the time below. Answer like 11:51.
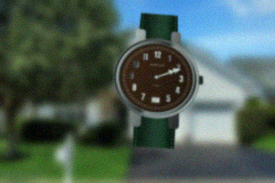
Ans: 2:11
